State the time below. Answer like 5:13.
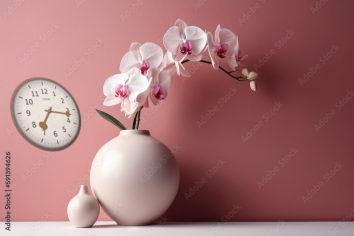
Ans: 7:17
